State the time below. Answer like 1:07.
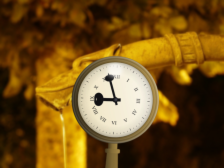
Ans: 8:57
